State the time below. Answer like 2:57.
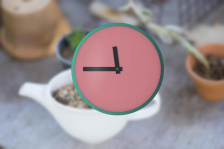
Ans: 11:45
